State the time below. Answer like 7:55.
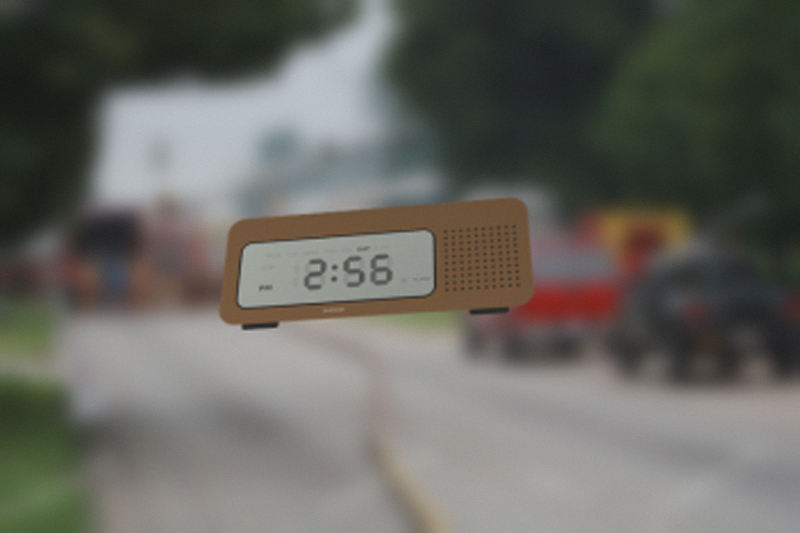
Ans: 2:56
